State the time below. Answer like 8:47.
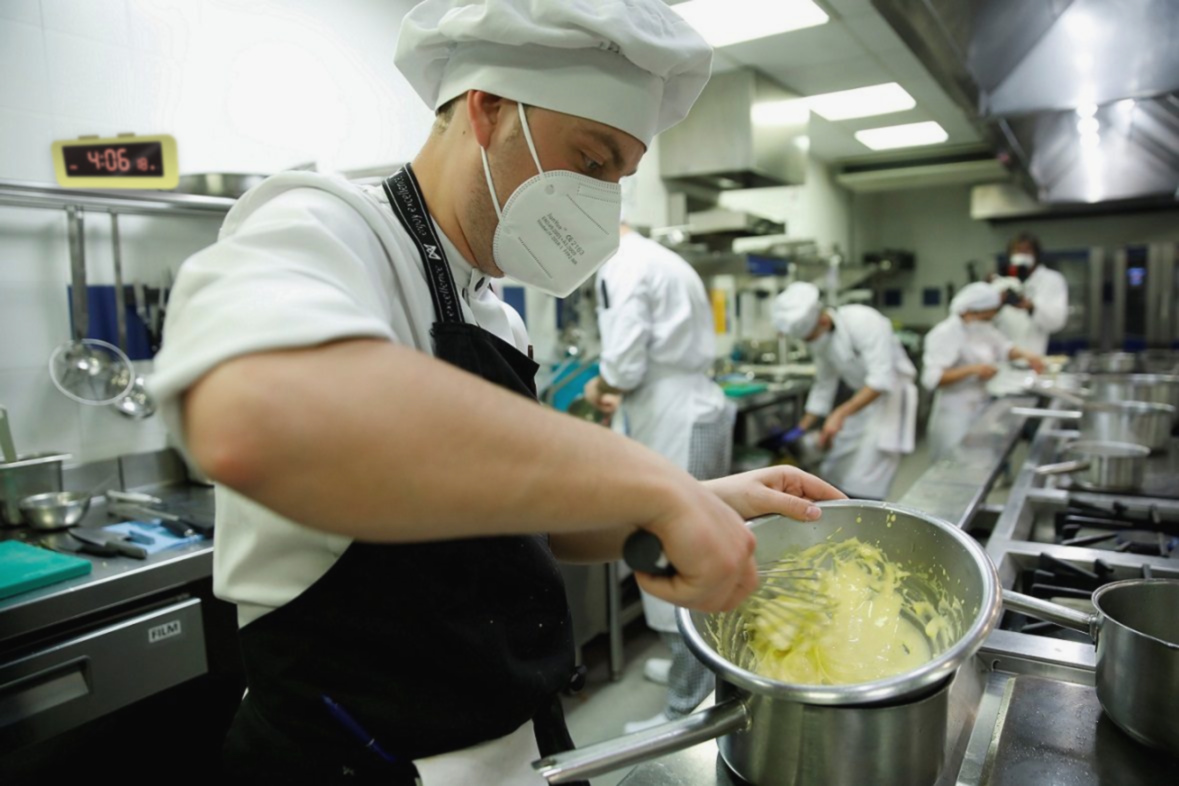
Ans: 4:06
